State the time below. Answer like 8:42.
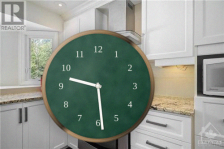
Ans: 9:29
